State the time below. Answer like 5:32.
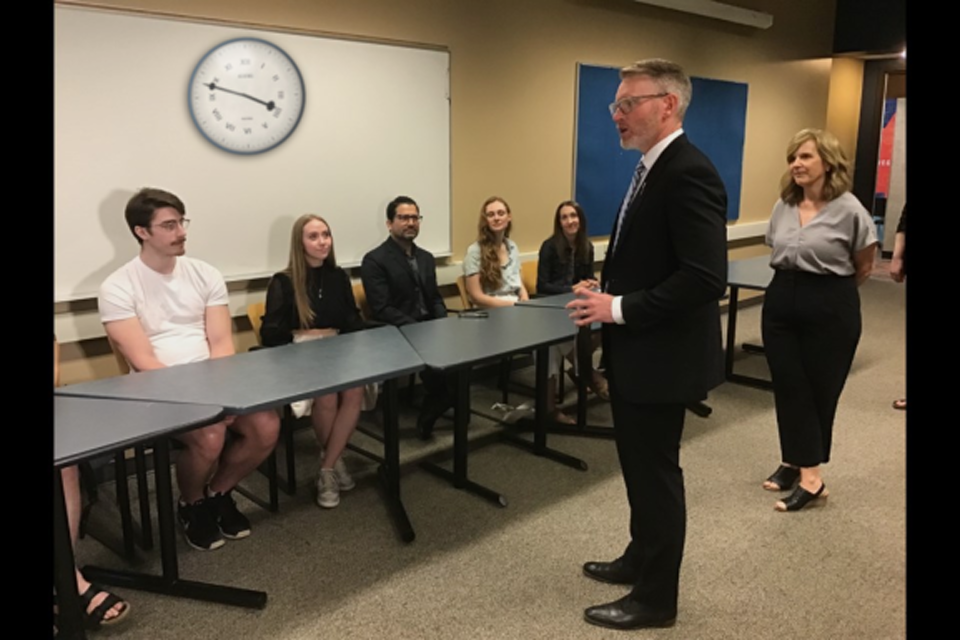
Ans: 3:48
